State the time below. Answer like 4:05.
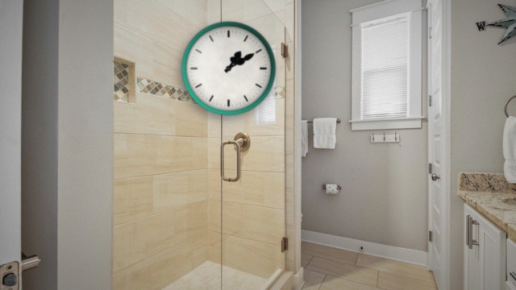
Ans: 1:10
